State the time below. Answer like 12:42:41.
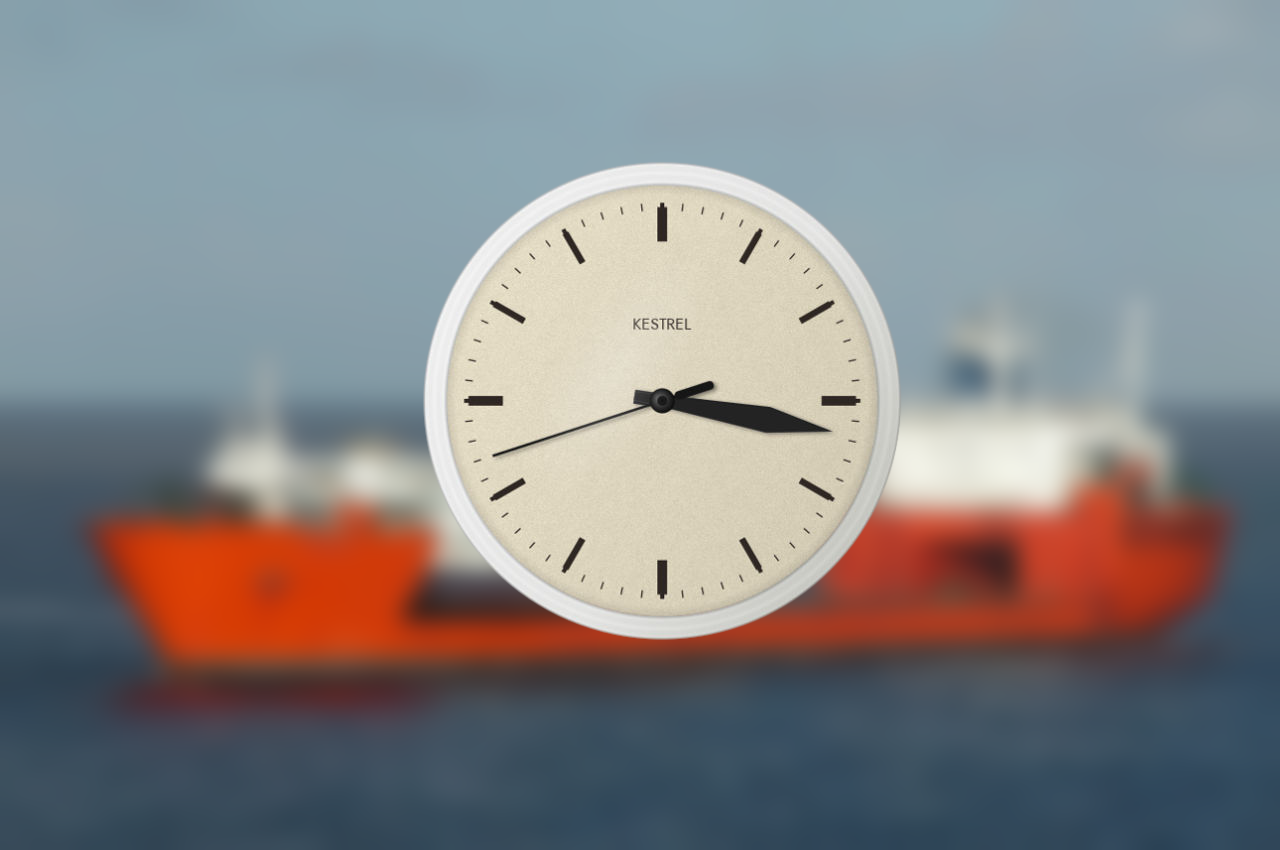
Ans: 3:16:42
